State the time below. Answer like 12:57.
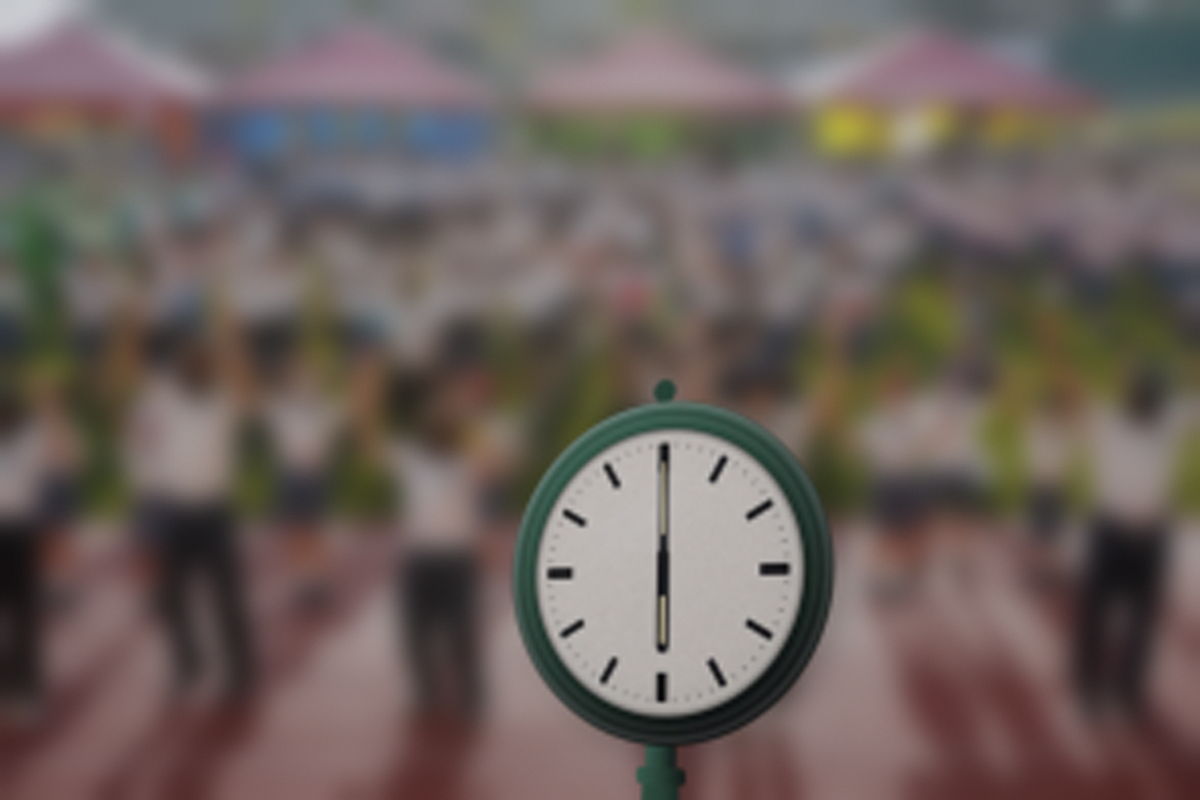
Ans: 6:00
